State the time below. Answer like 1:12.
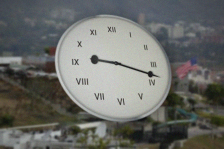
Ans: 9:18
